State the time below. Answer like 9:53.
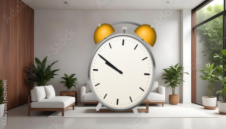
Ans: 9:50
